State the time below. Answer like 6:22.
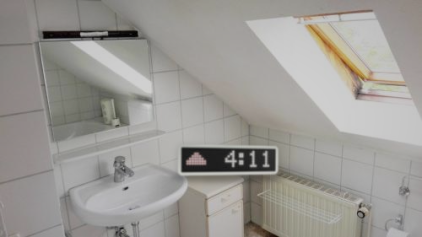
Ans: 4:11
